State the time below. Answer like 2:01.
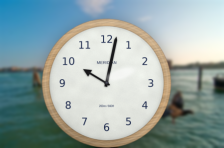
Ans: 10:02
